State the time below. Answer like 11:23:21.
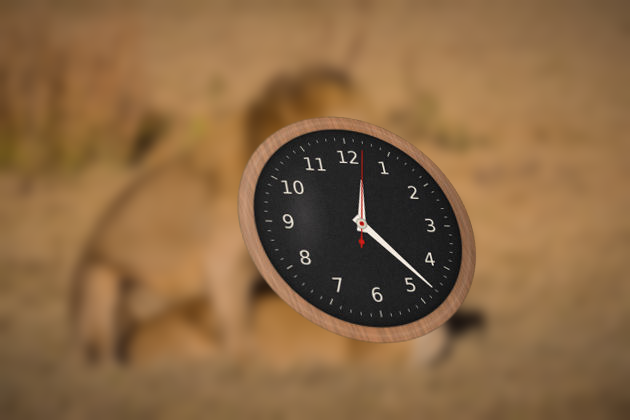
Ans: 12:23:02
